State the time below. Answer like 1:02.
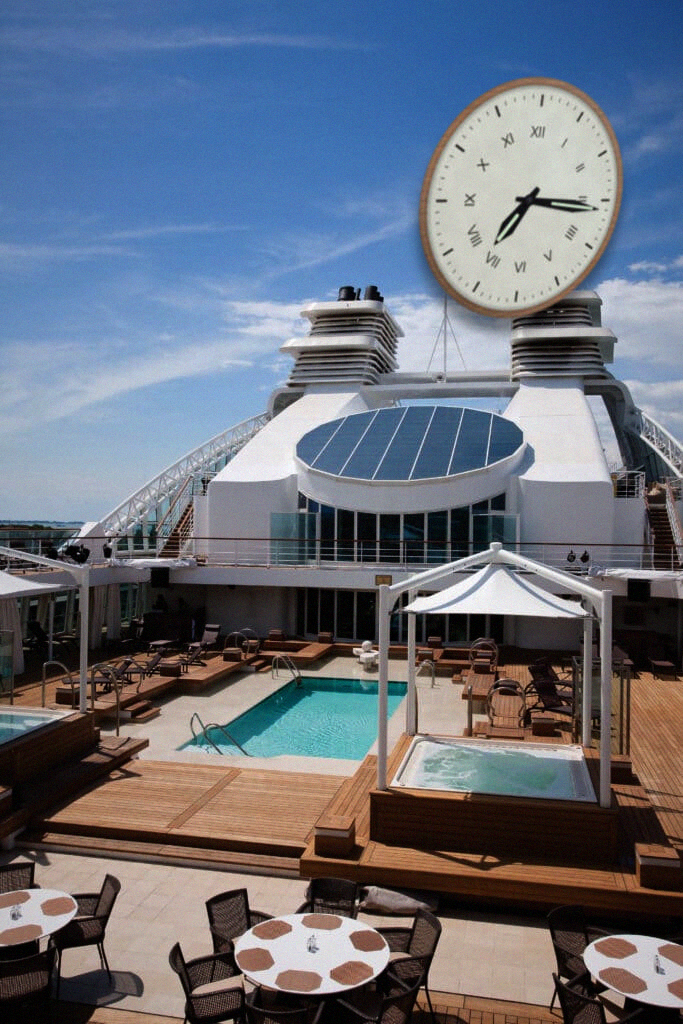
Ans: 7:16
